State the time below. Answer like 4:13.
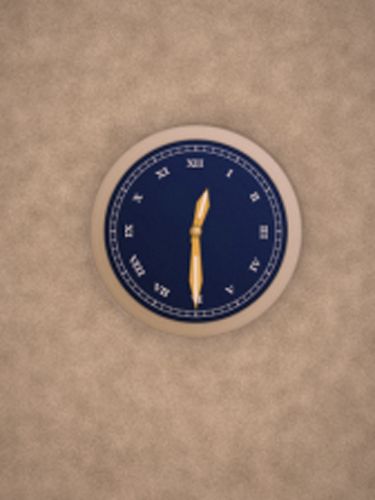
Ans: 12:30
